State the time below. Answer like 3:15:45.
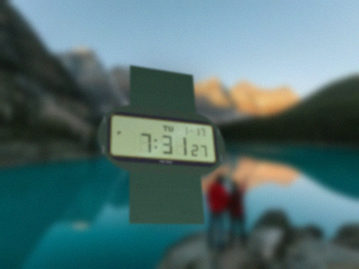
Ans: 7:31:27
